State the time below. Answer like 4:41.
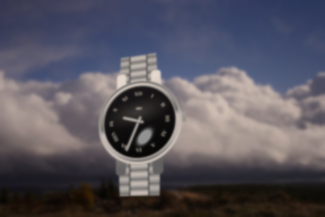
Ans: 9:34
